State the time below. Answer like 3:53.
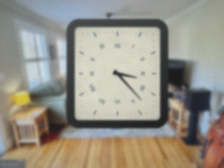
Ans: 3:23
